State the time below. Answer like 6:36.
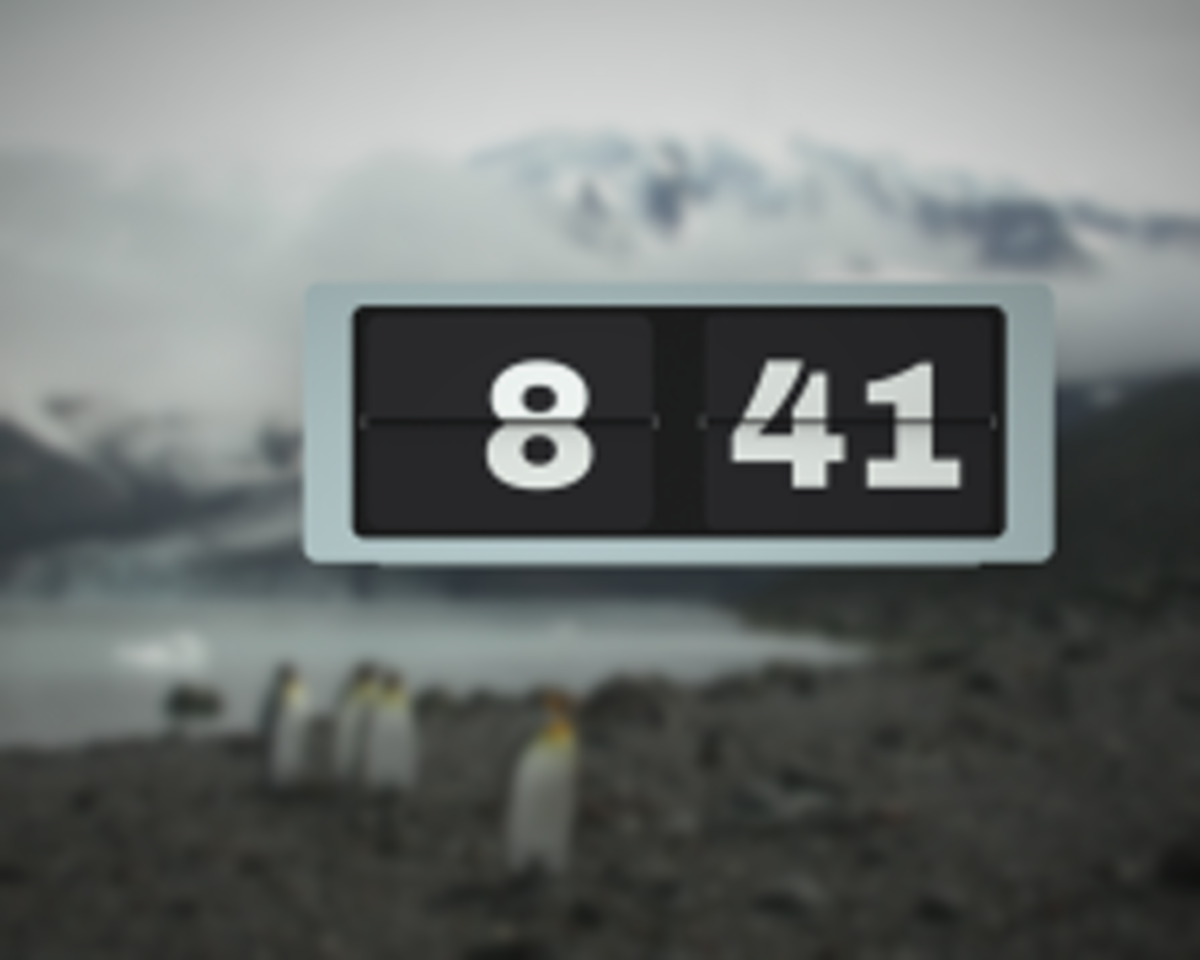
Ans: 8:41
